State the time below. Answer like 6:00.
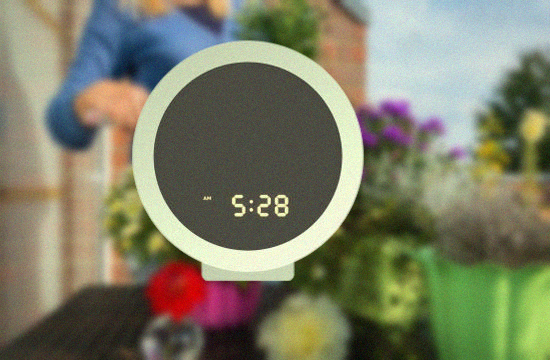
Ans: 5:28
